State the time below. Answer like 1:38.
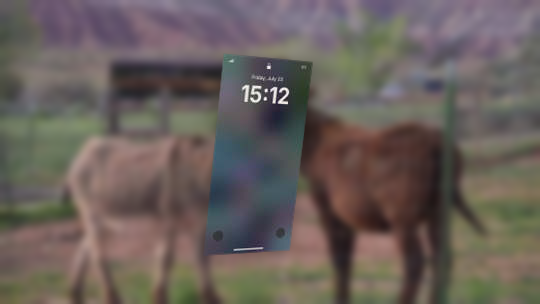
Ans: 15:12
